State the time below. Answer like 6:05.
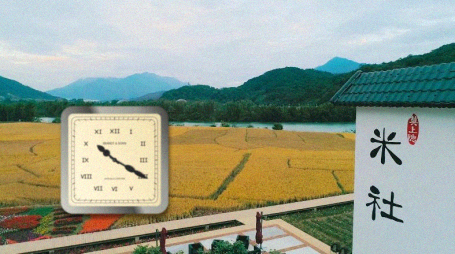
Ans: 10:20
